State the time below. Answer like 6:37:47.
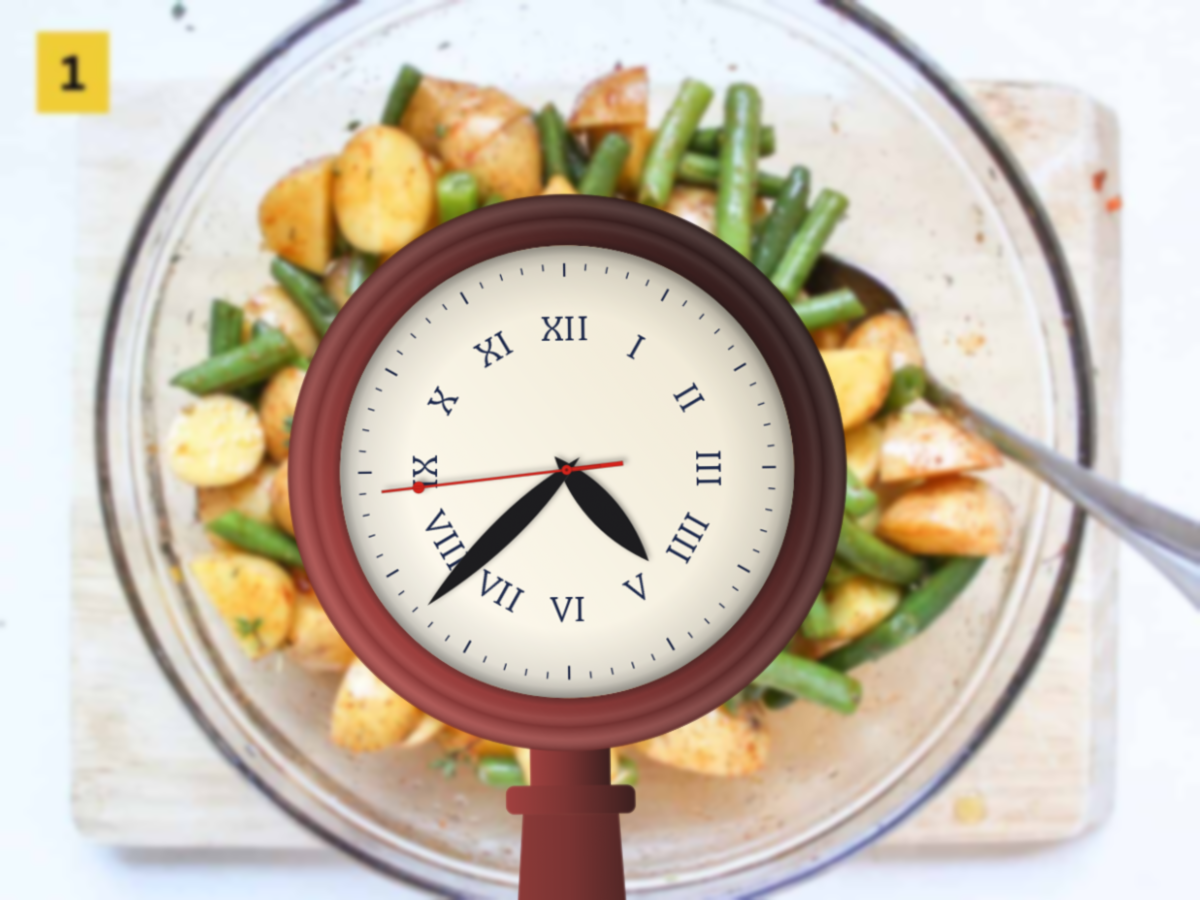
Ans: 4:37:44
